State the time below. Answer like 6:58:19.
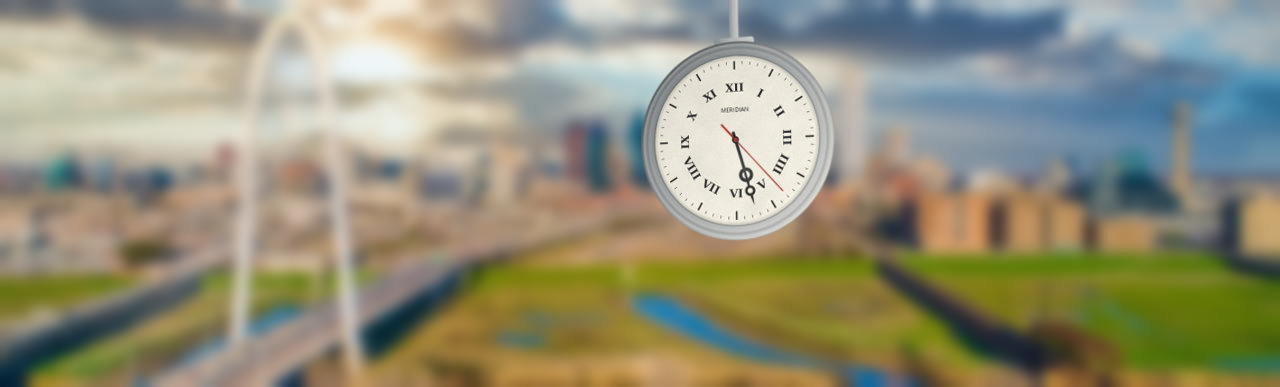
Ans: 5:27:23
